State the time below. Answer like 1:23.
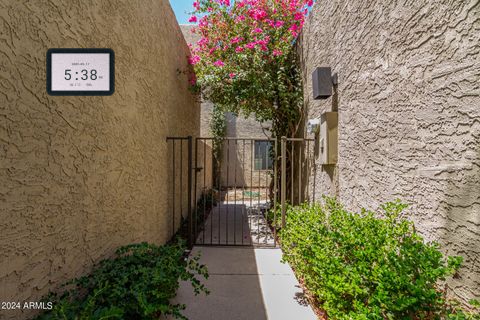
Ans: 5:38
